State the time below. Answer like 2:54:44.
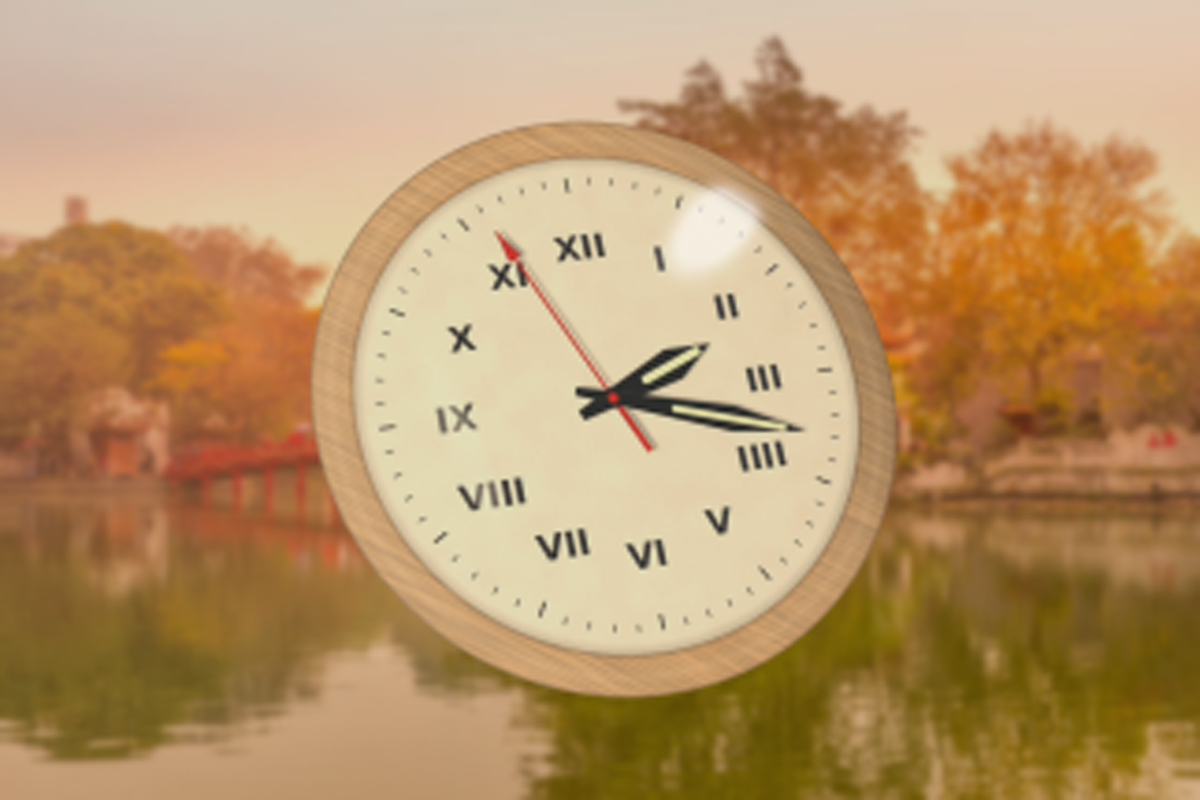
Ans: 2:17:56
